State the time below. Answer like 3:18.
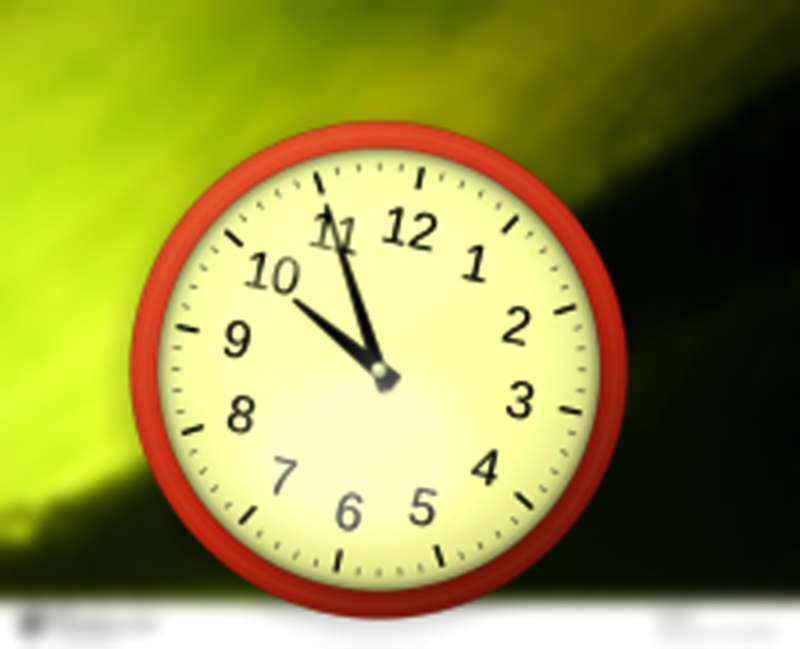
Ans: 9:55
